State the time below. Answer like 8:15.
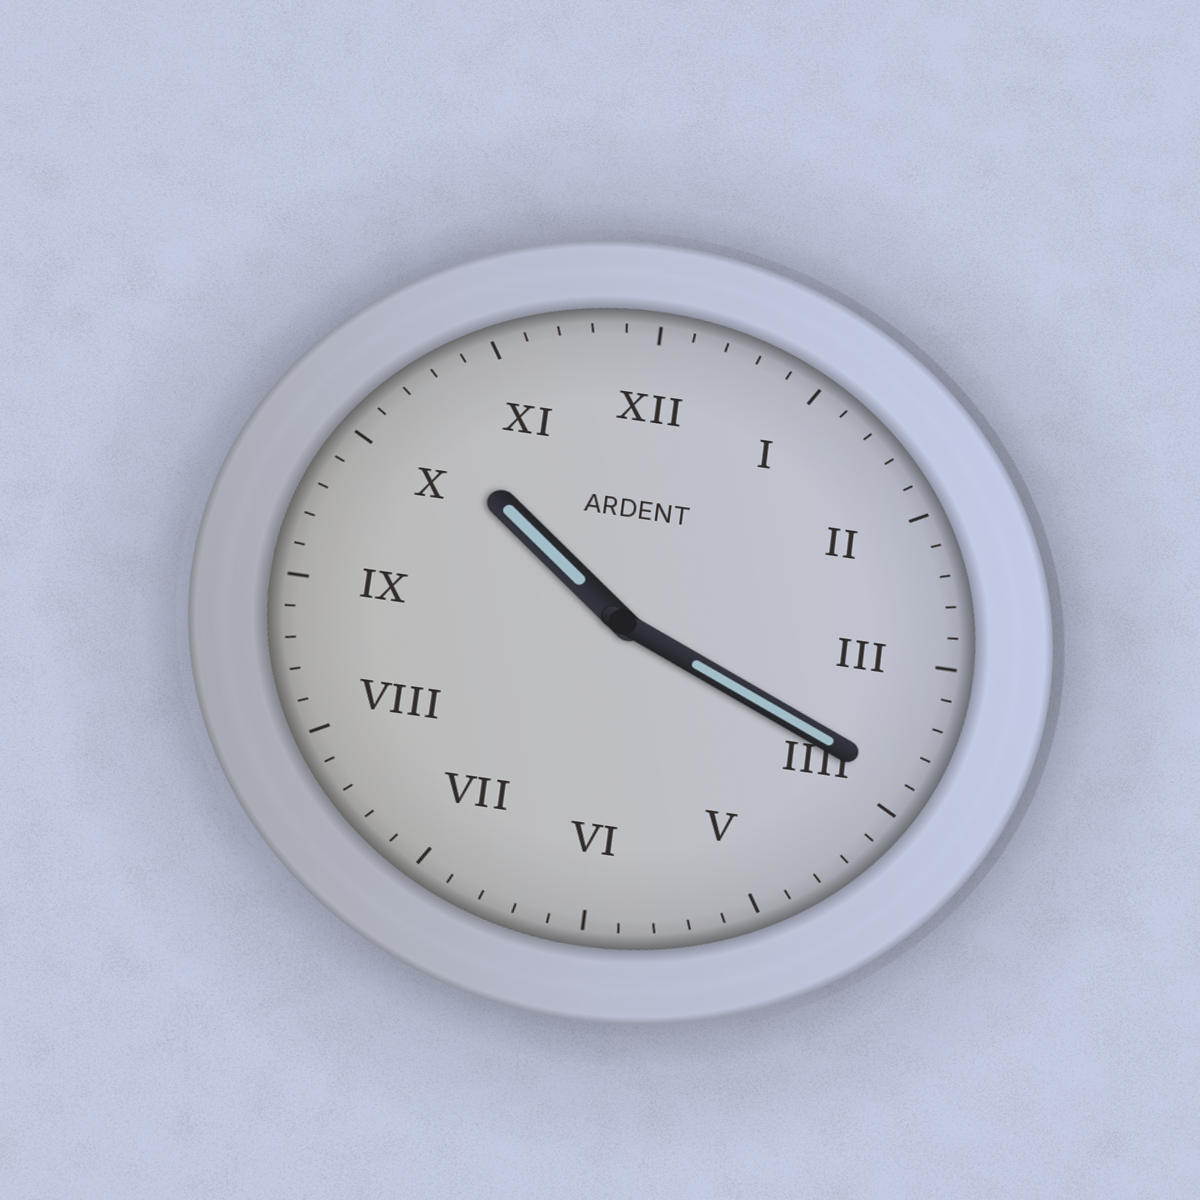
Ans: 10:19
